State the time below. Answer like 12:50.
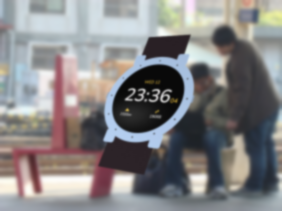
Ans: 23:36
